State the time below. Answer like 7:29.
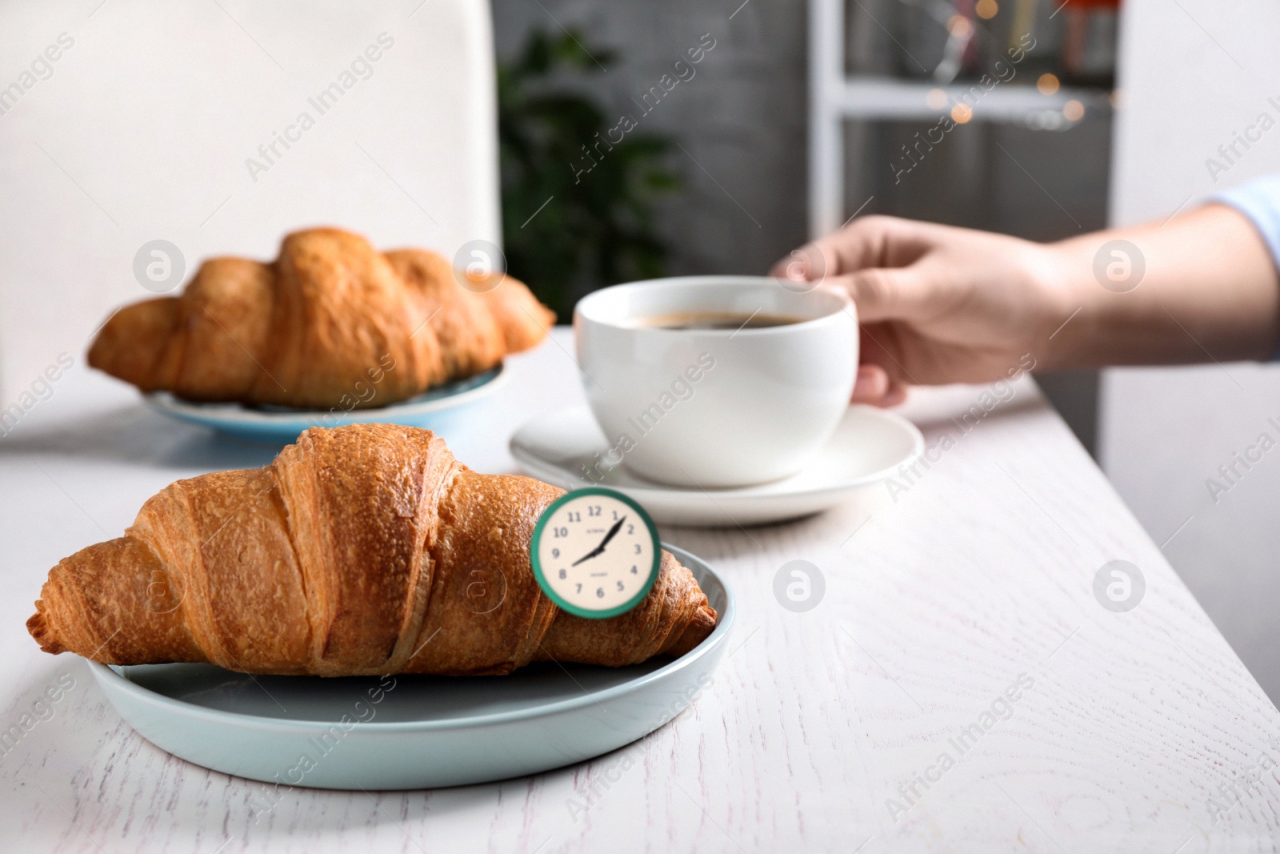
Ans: 8:07
